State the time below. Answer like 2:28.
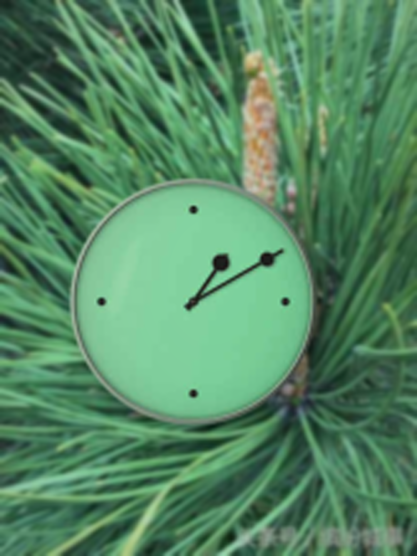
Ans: 1:10
